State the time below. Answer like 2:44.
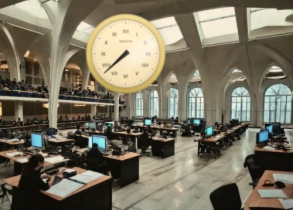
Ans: 7:38
